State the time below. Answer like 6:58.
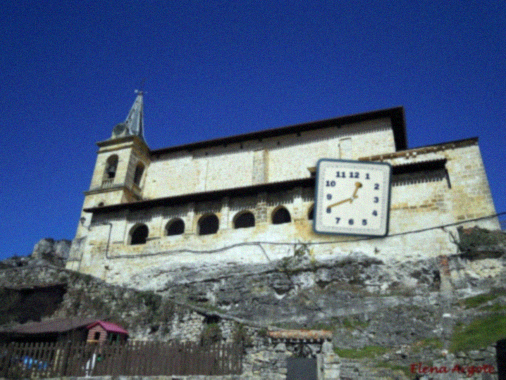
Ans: 12:41
